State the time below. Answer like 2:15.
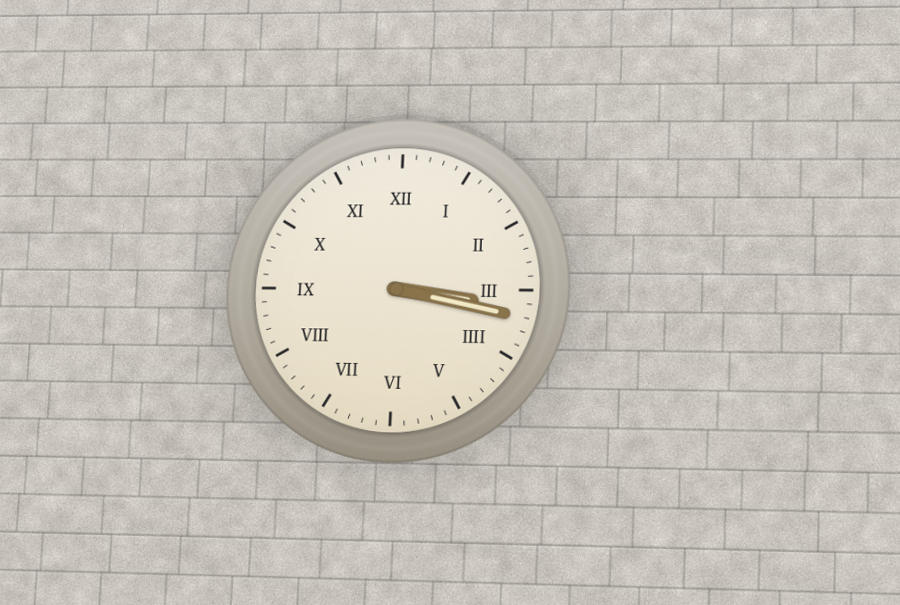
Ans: 3:17
